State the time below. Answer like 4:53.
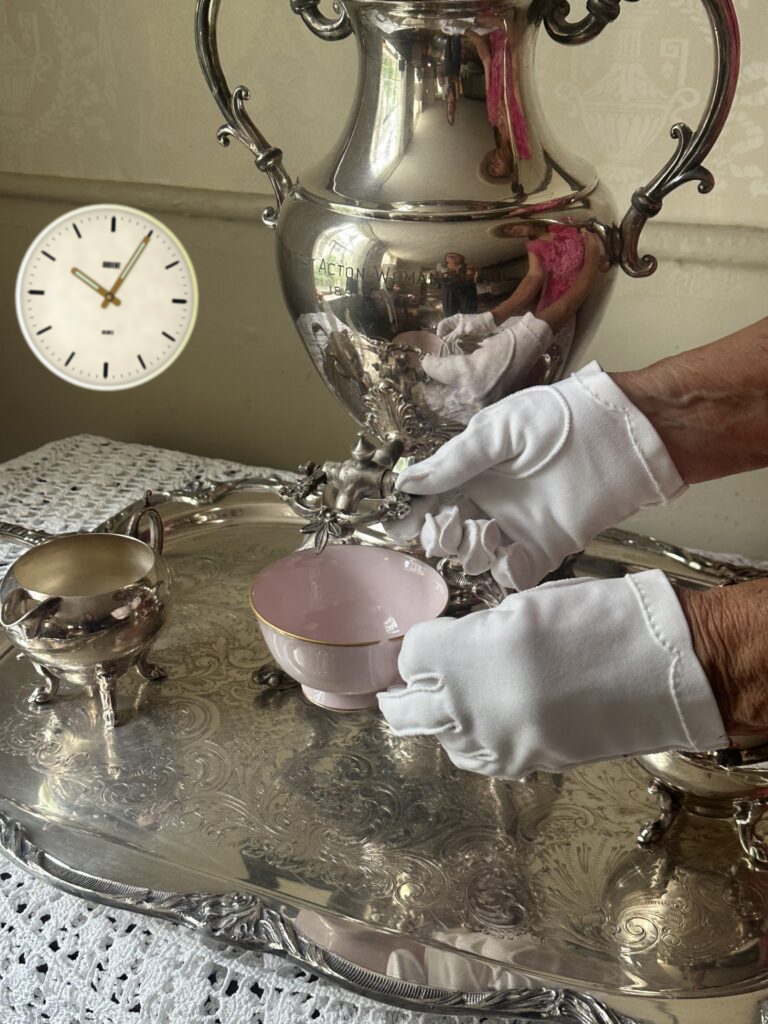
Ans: 10:05
